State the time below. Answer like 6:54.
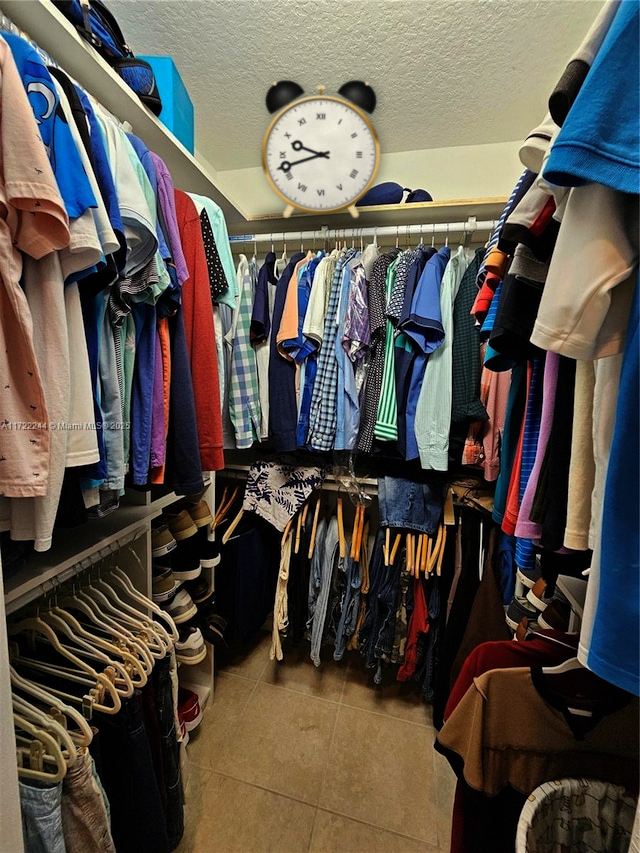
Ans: 9:42
